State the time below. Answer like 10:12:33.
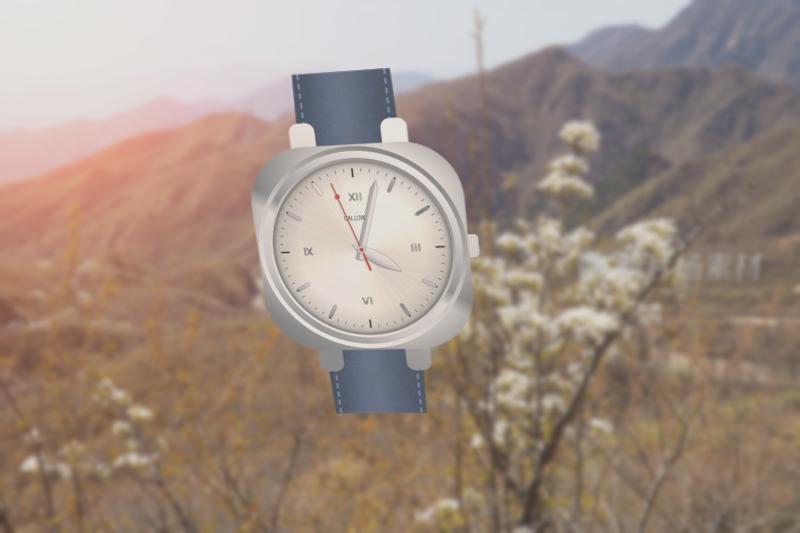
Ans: 4:02:57
